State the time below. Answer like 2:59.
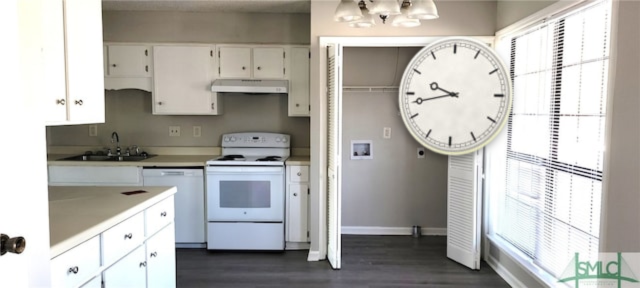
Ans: 9:43
